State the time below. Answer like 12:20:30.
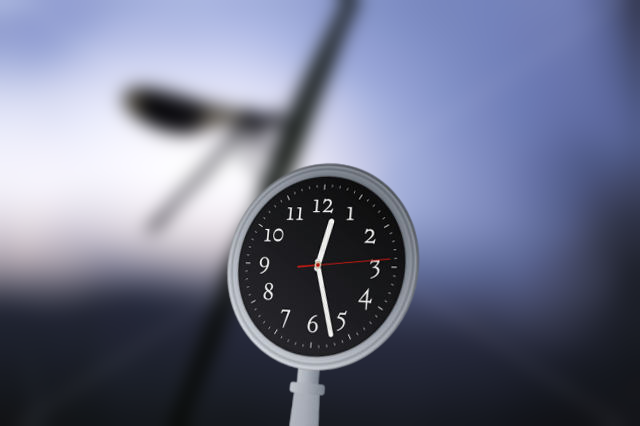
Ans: 12:27:14
